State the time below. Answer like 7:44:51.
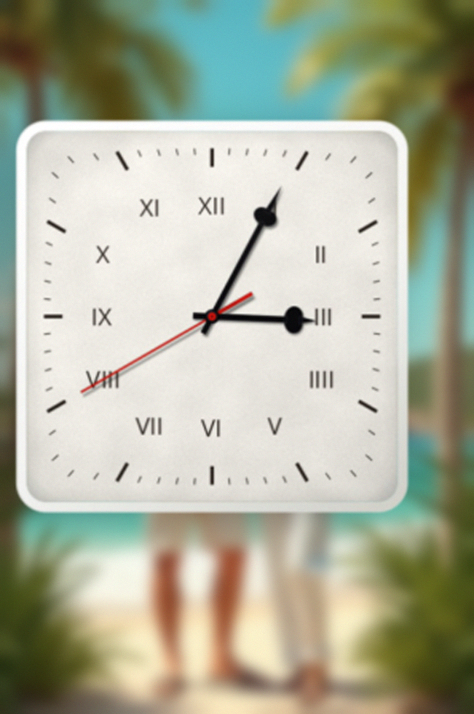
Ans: 3:04:40
